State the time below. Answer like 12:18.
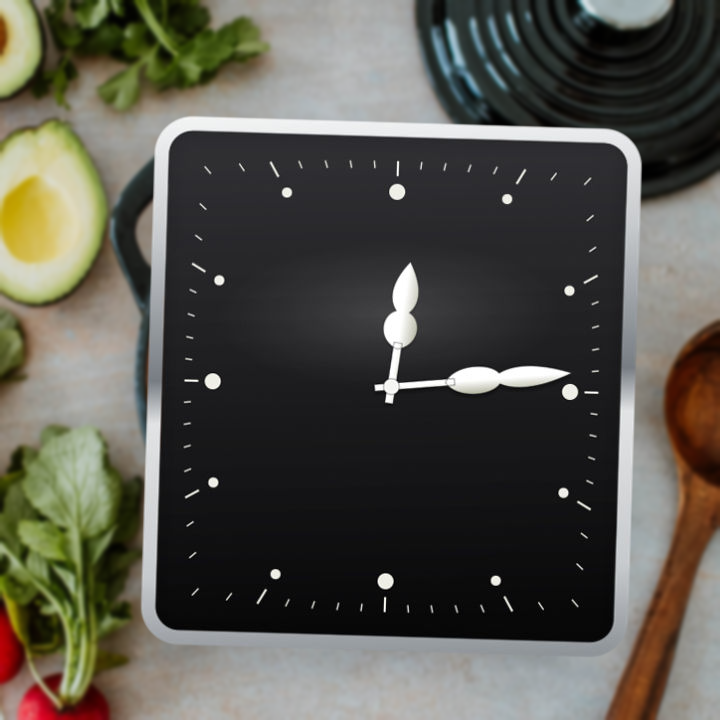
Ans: 12:14
